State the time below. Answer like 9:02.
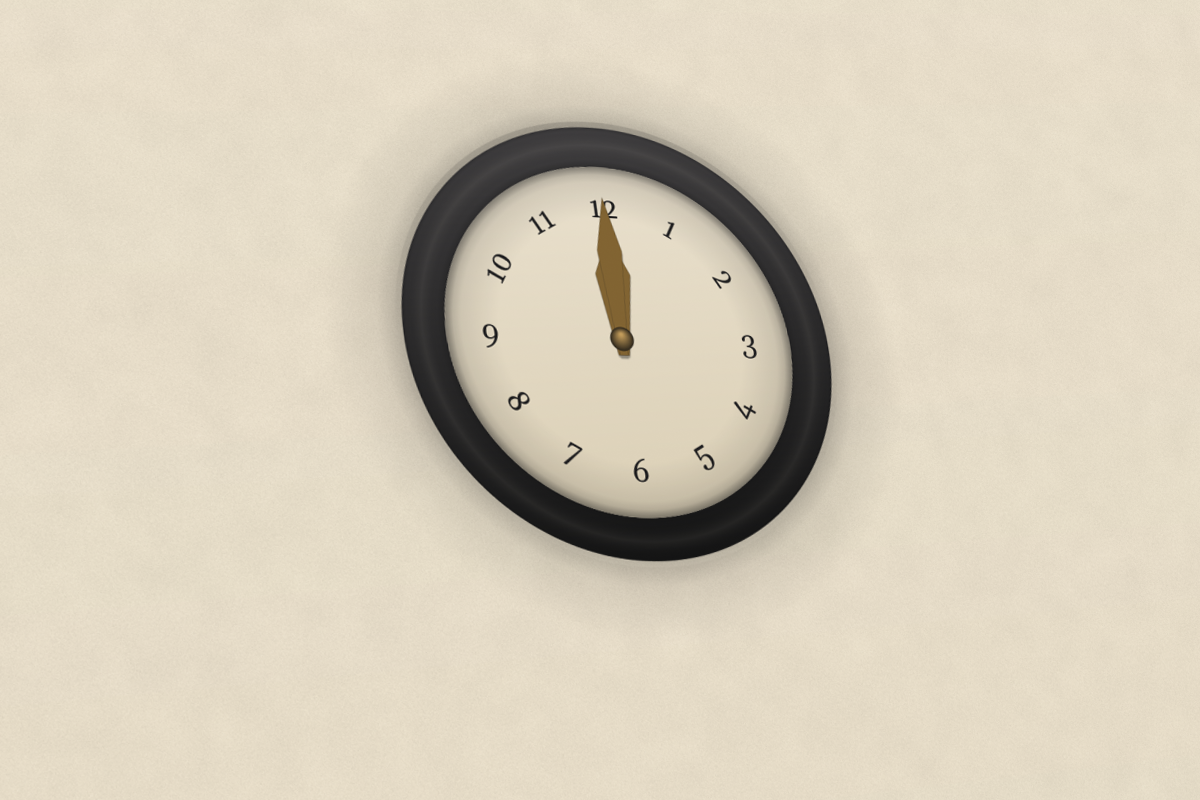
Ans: 12:00
